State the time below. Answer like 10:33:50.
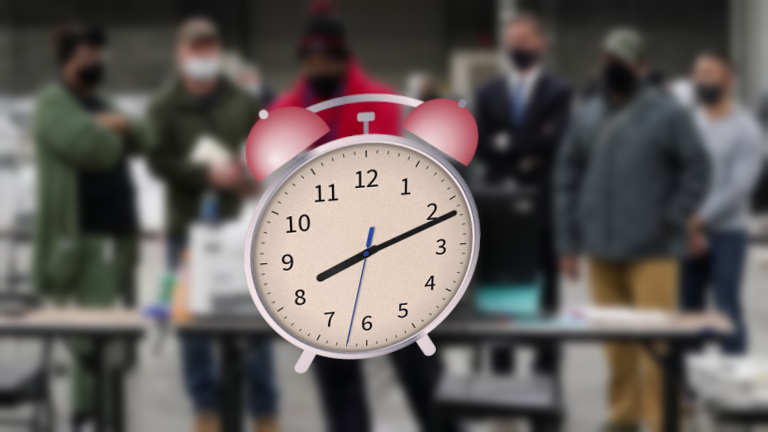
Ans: 8:11:32
